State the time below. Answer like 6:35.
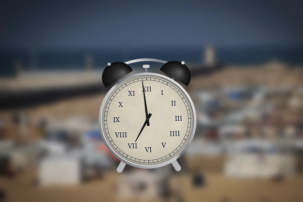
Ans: 6:59
